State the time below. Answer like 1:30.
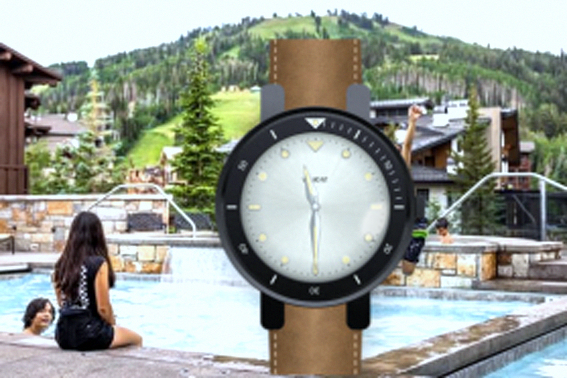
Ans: 11:30
